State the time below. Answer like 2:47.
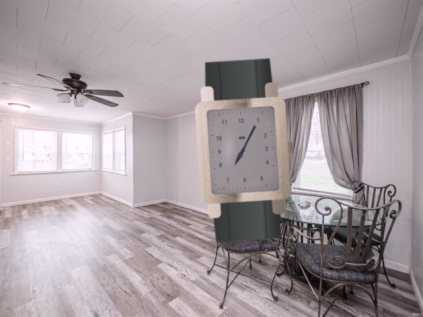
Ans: 7:05
